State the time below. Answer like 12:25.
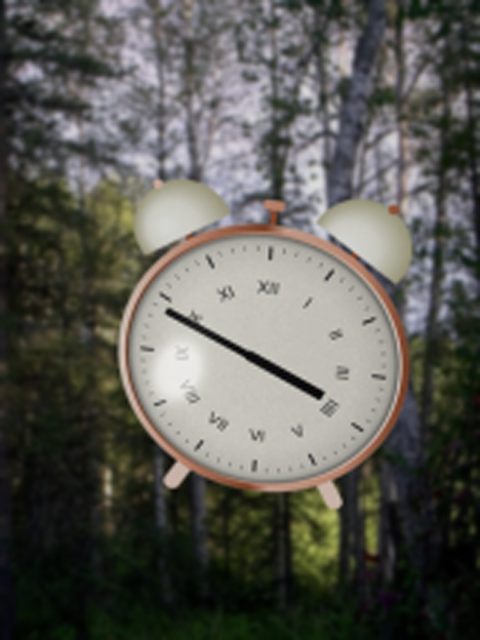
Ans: 3:49
